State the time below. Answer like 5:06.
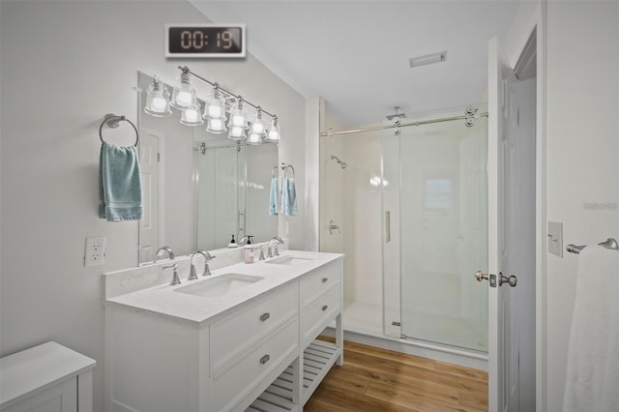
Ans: 0:19
